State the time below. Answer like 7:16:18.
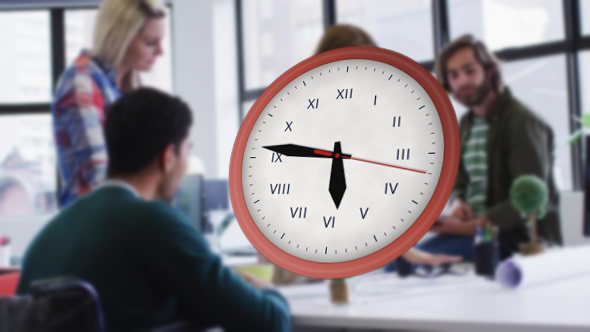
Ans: 5:46:17
